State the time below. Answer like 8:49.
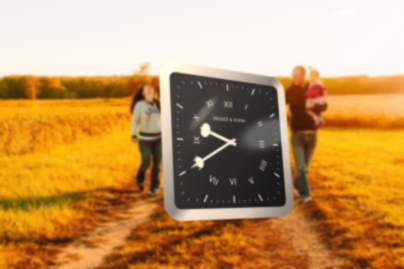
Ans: 9:40
